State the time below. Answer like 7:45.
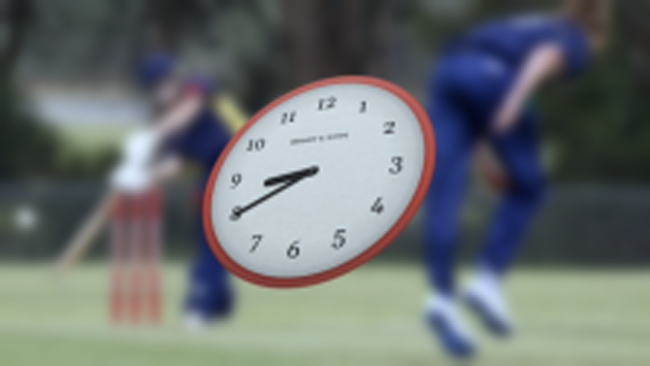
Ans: 8:40
